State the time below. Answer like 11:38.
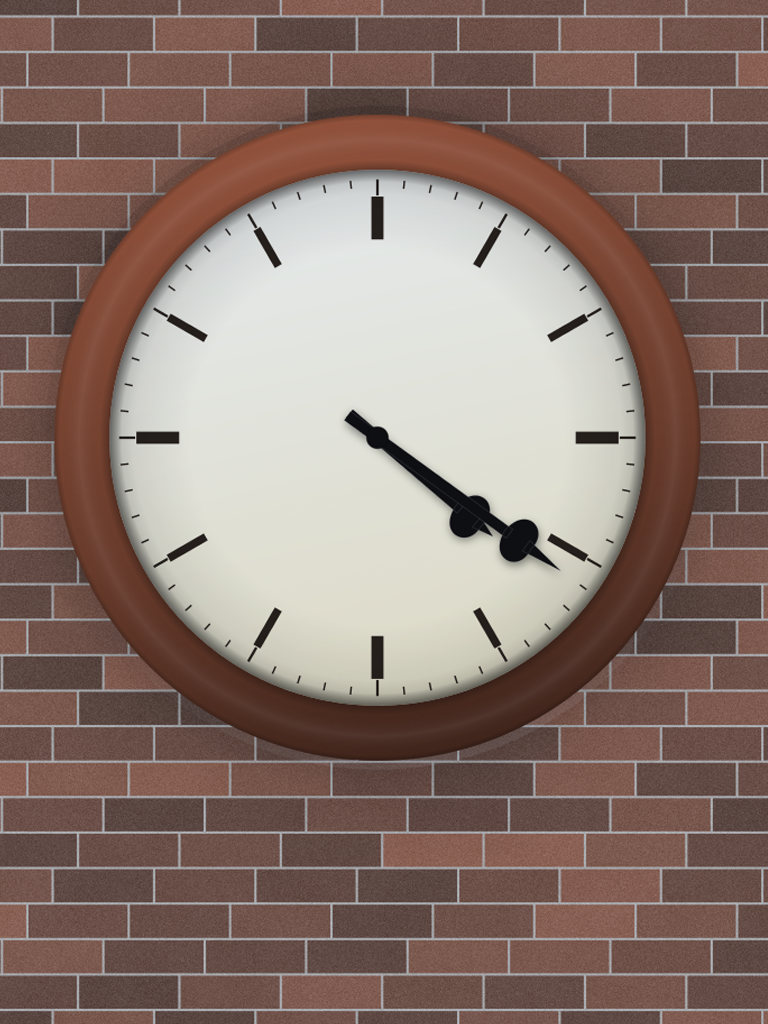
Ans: 4:21
